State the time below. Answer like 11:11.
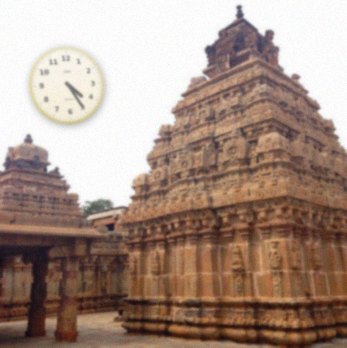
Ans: 4:25
